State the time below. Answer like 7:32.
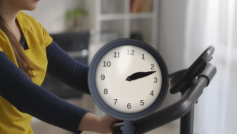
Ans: 2:12
